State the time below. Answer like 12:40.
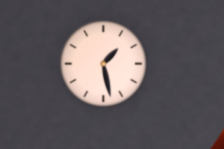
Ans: 1:28
